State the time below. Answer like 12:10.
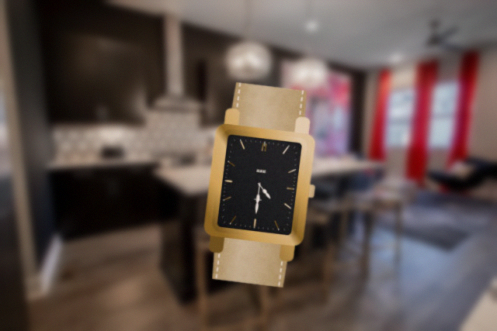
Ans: 4:30
